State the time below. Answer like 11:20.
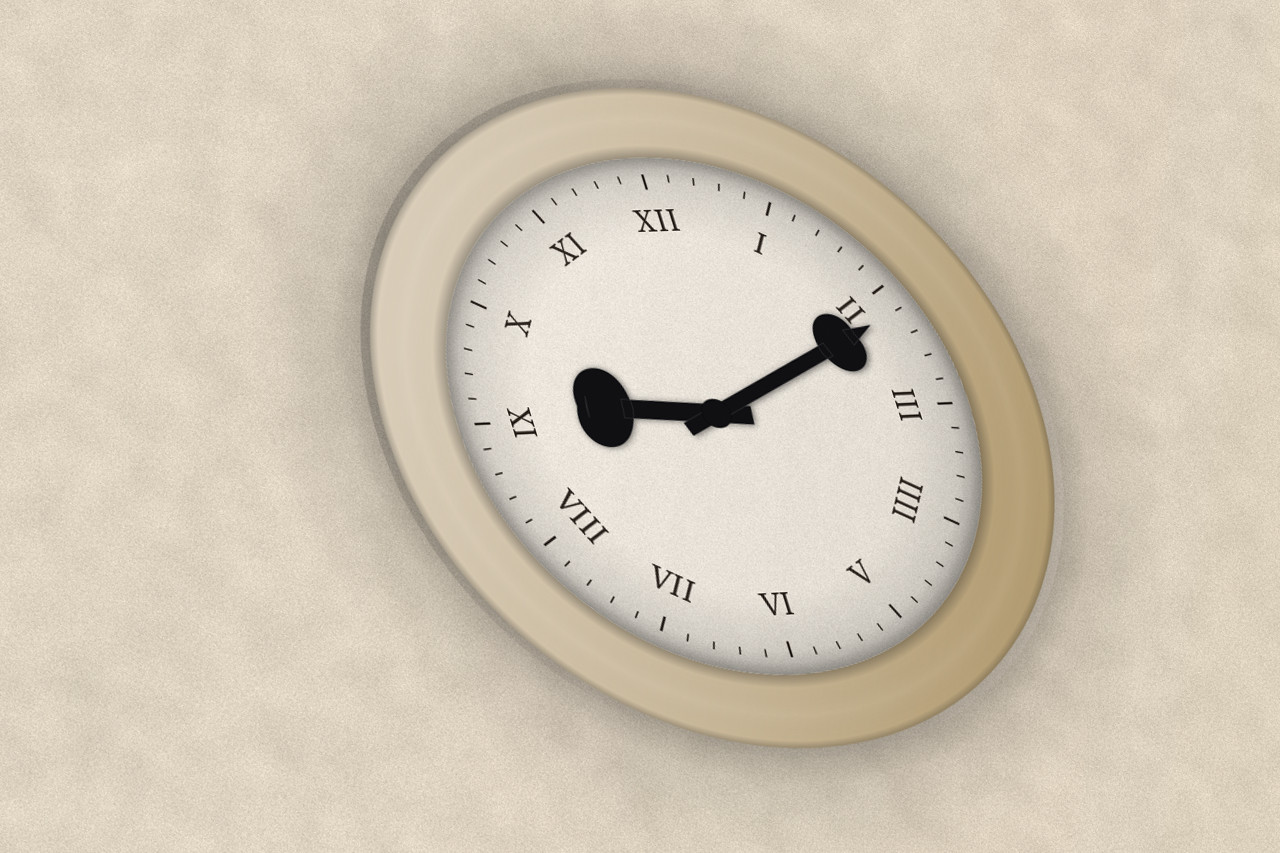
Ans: 9:11
